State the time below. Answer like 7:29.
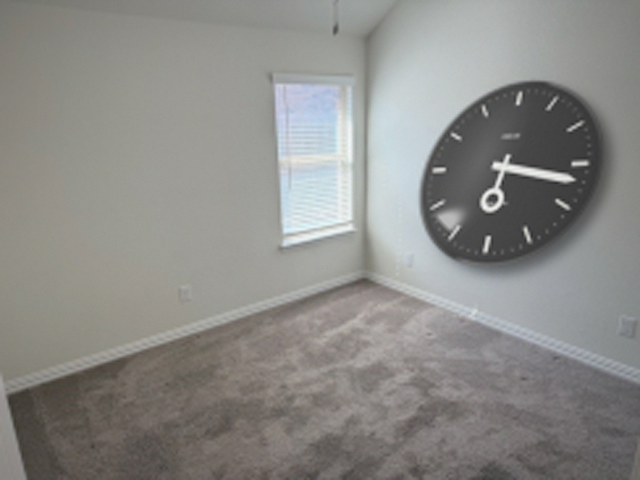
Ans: 6:17
